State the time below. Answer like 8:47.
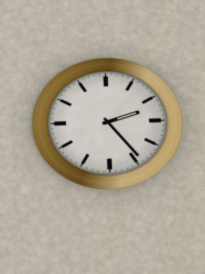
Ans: 2:24
